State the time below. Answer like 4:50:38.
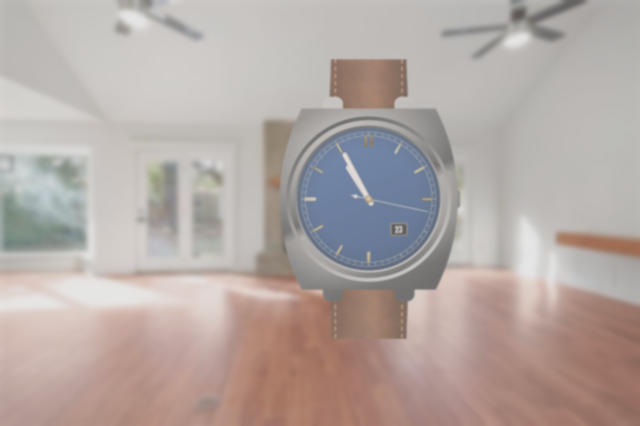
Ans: 10:55:17
